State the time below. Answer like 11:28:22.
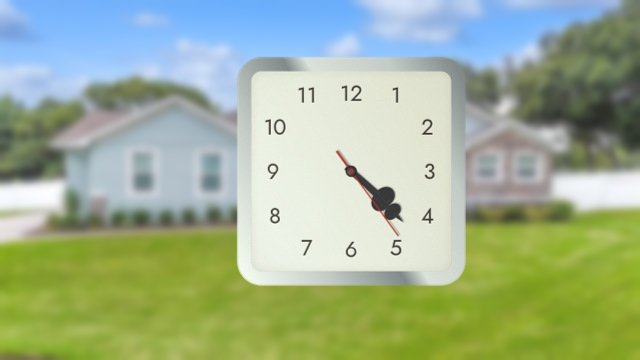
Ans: 4:22:24
